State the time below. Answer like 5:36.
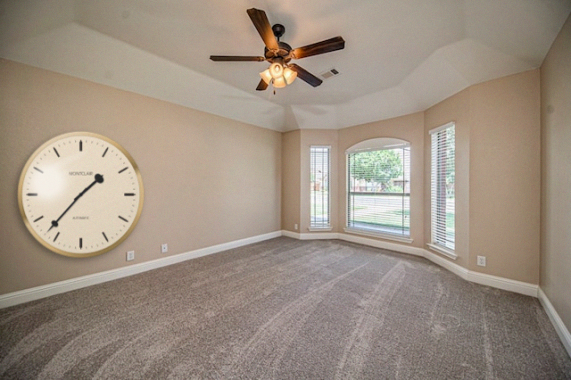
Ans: 1:37
